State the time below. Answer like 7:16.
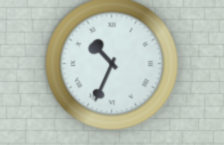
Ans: 10:34
